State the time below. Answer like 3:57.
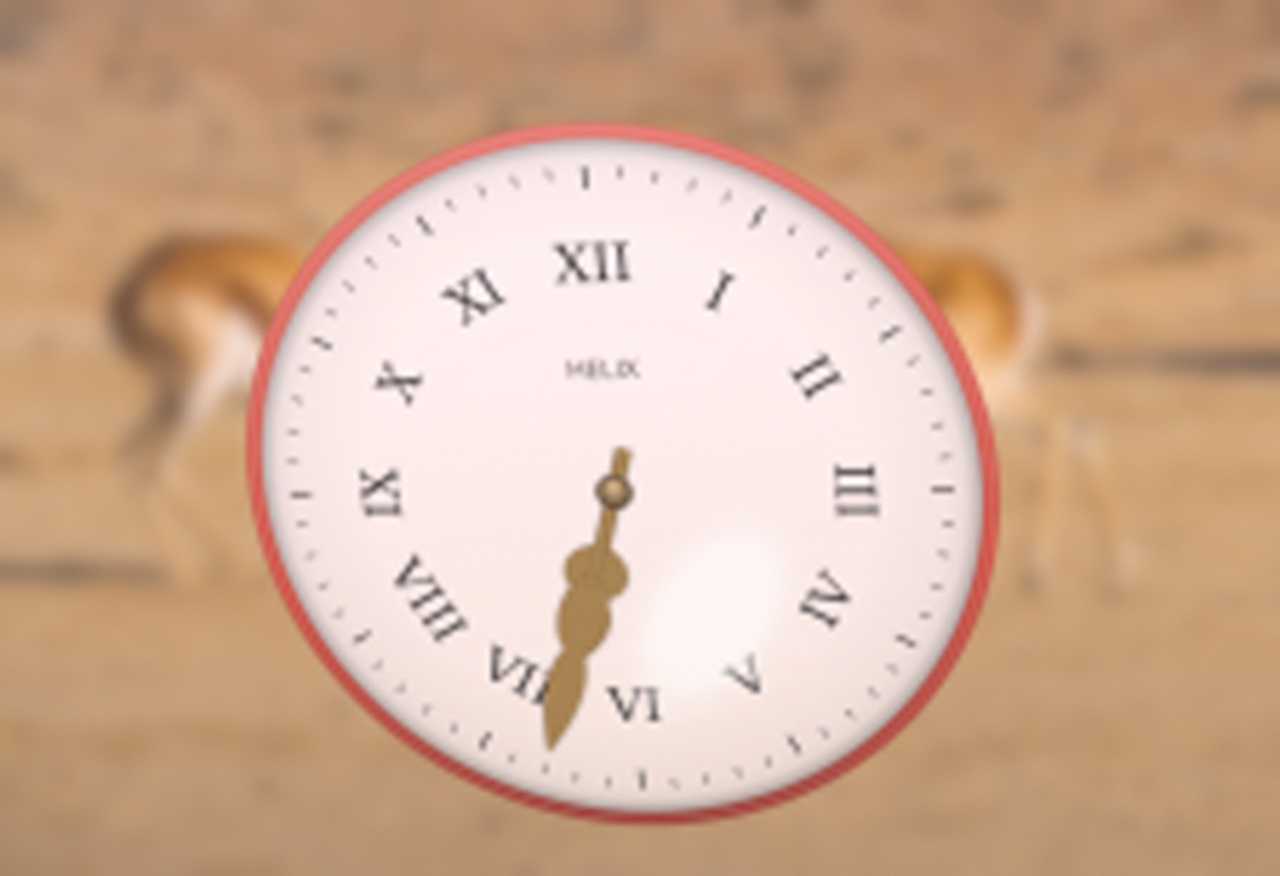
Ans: 6:33
